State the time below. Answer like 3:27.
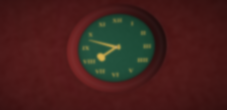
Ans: 7:48
